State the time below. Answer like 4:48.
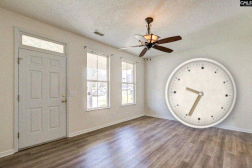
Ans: 9:34
